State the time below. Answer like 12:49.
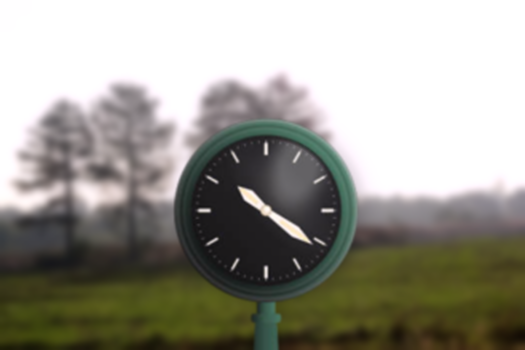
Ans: 10:21
